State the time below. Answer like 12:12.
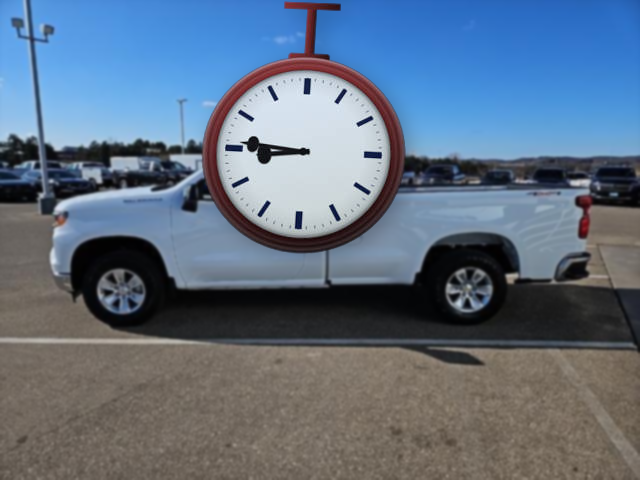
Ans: 8:46
